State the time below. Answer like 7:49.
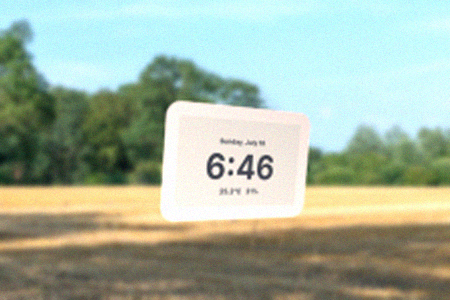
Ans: 6:46
